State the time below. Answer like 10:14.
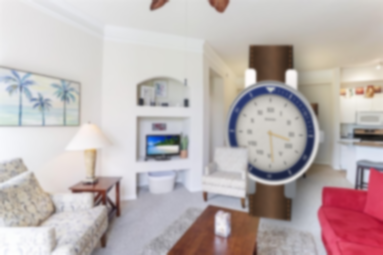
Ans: 3:29
